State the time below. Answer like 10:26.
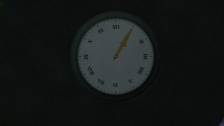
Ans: 1:05
